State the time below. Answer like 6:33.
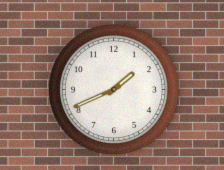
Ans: 1:41
